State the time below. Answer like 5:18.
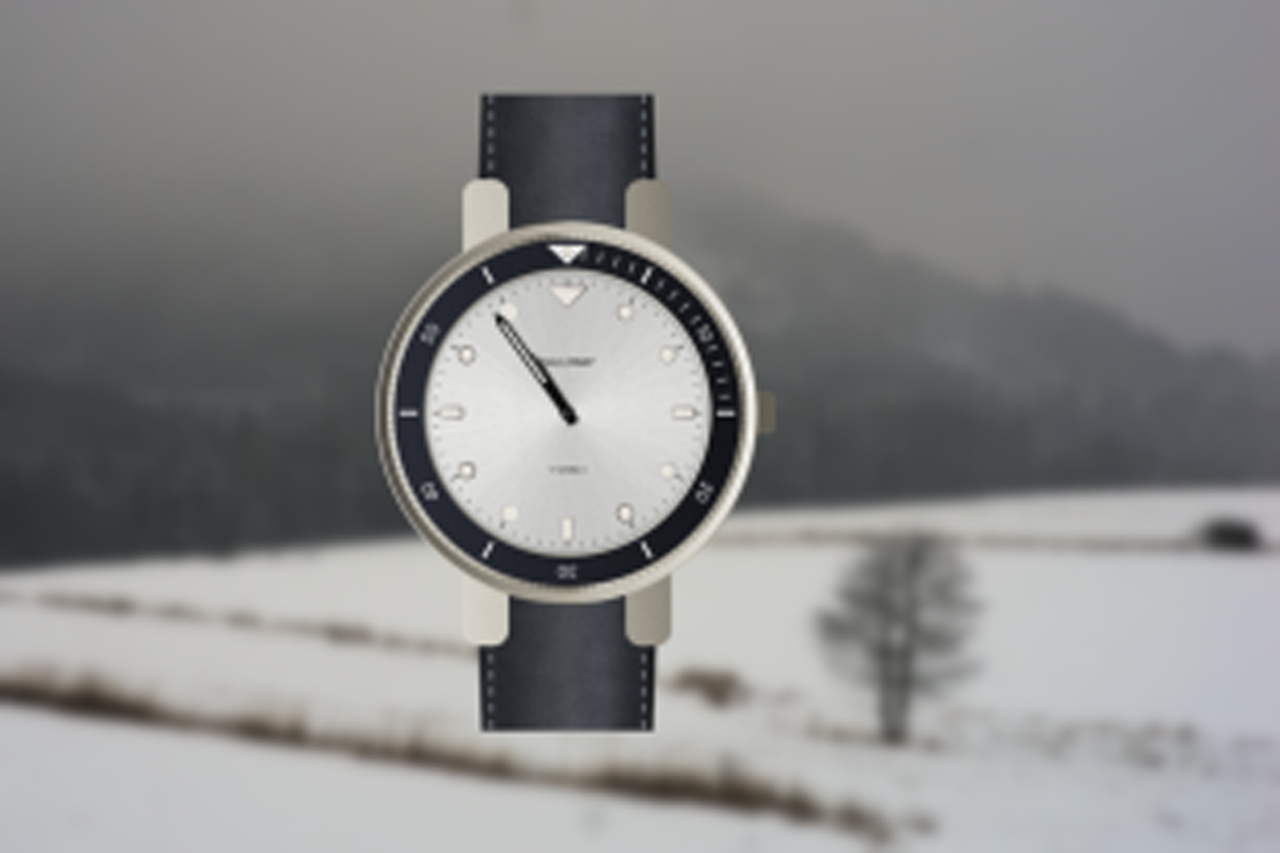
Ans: 10:54
